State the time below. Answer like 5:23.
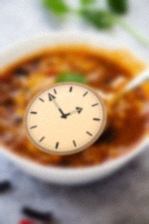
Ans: 1:53
